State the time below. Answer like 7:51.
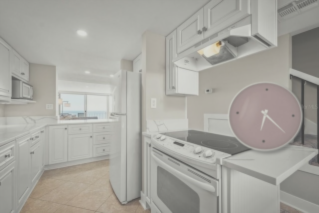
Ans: 6:22
